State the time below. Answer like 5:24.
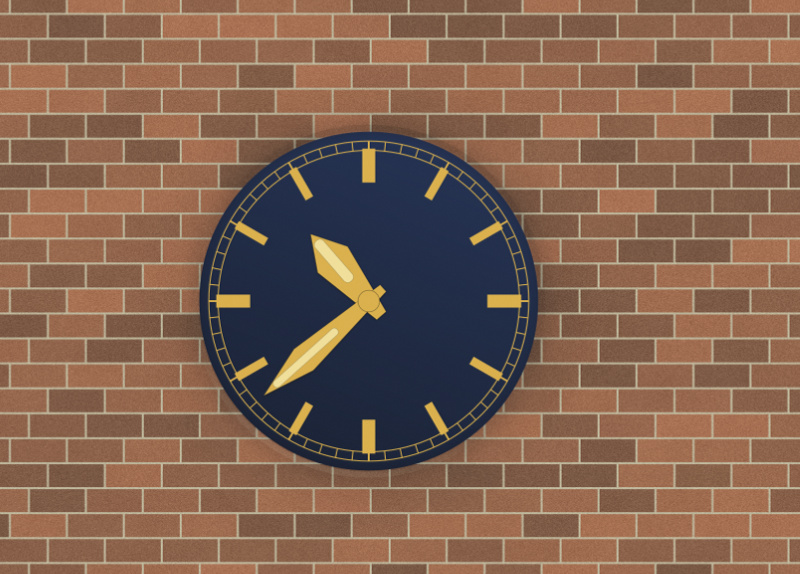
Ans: 10:38
